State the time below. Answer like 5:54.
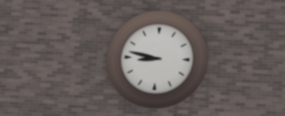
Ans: 8:47
